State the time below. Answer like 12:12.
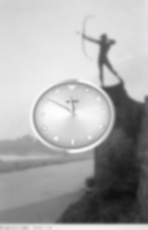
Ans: 11:51
